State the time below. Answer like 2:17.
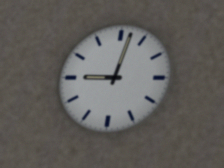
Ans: 9:02
